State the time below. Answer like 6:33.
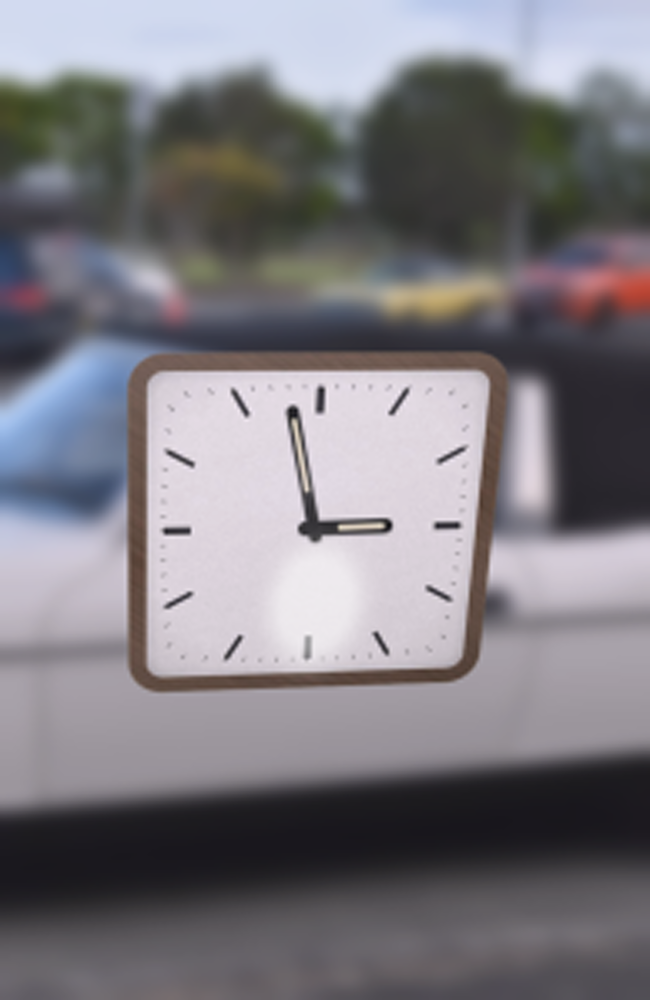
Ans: 2:58
